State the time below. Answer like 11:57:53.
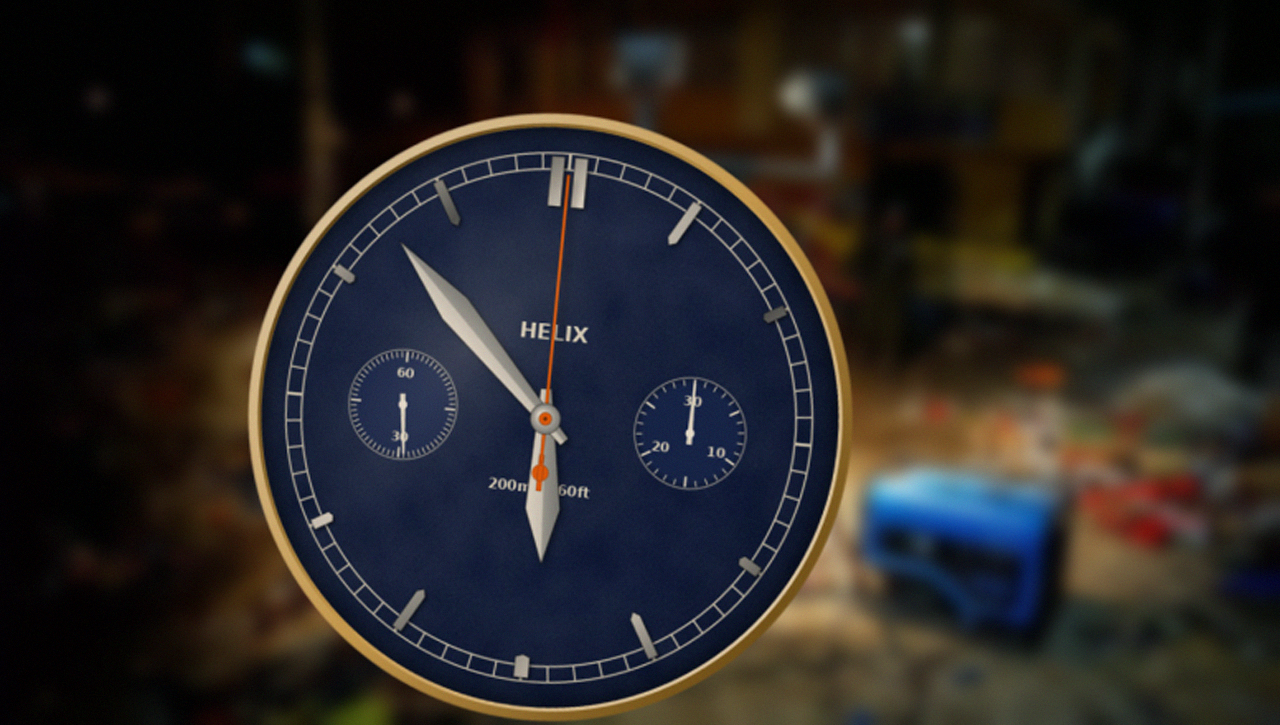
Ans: 5:52:29
